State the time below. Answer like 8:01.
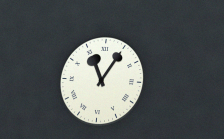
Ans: 11:05
